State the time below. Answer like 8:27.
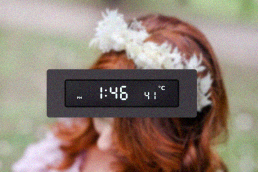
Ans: 1:46
